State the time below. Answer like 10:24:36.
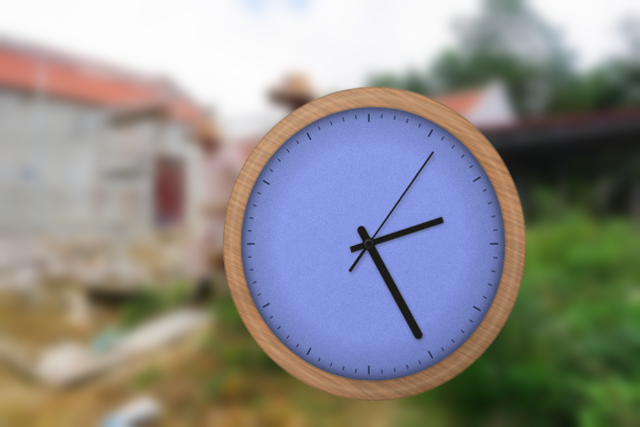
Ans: 2:25:06
